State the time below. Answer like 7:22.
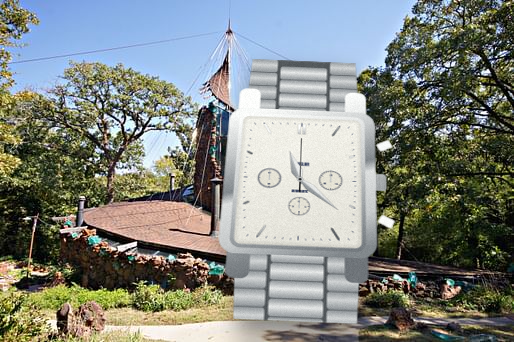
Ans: 11:22
